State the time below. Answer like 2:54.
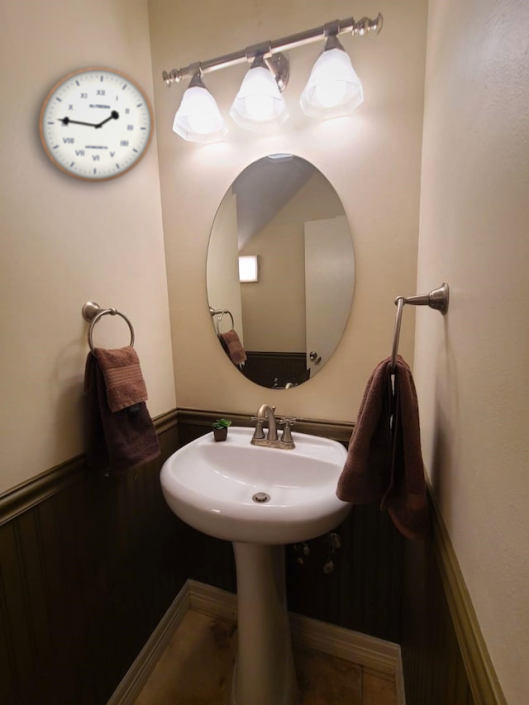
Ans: 1:46
